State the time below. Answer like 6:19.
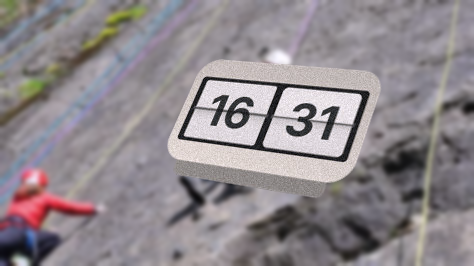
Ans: 16:31
